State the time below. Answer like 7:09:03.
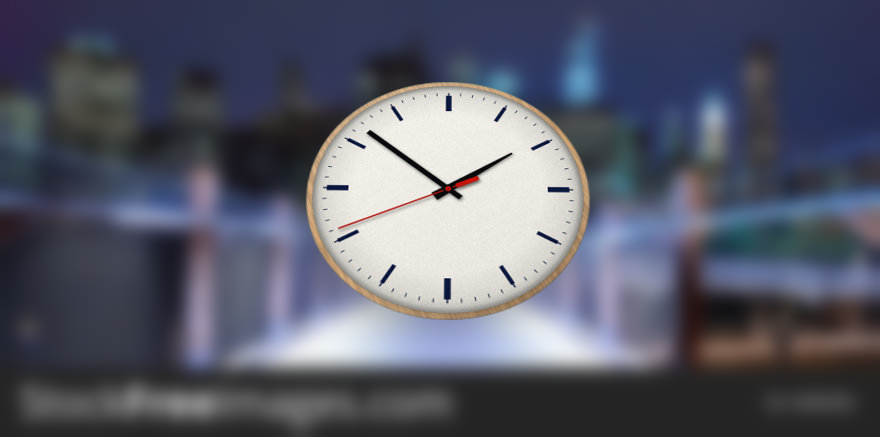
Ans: 1:51:41
